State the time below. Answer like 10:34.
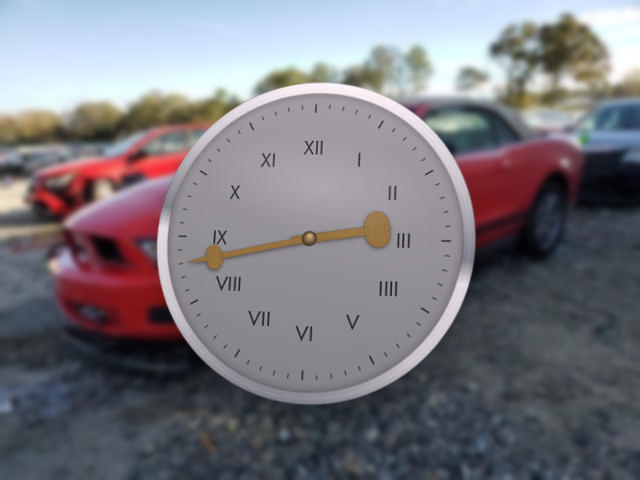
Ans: 2:43
